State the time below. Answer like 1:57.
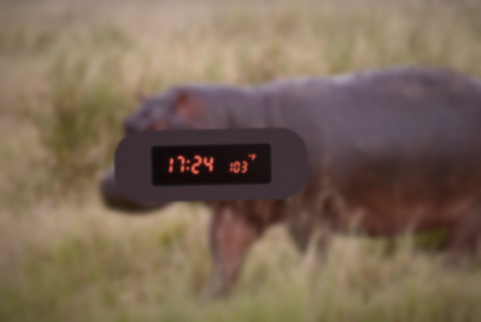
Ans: 17:24
